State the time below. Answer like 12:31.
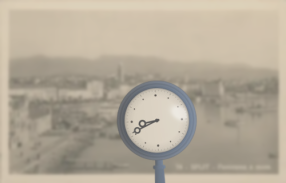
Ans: 8:41
